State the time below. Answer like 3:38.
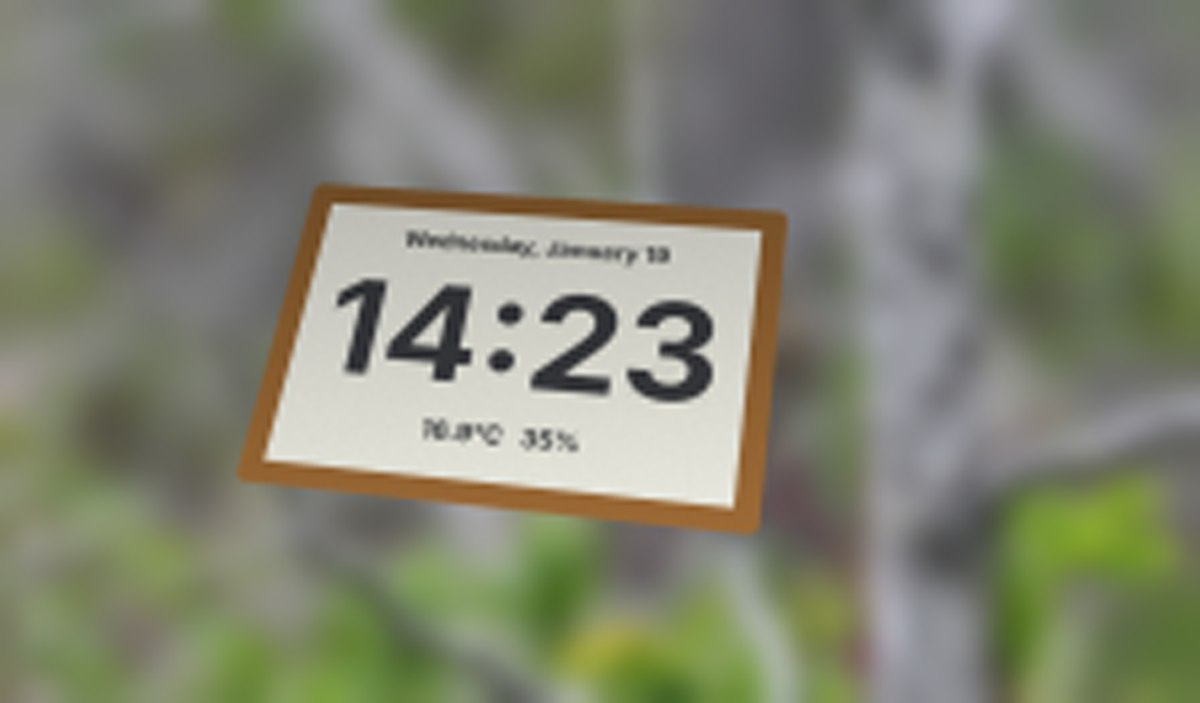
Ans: 14:23
